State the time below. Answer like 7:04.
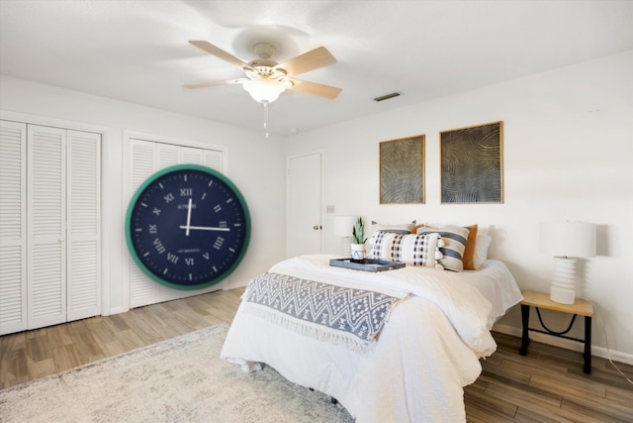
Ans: 12:16
